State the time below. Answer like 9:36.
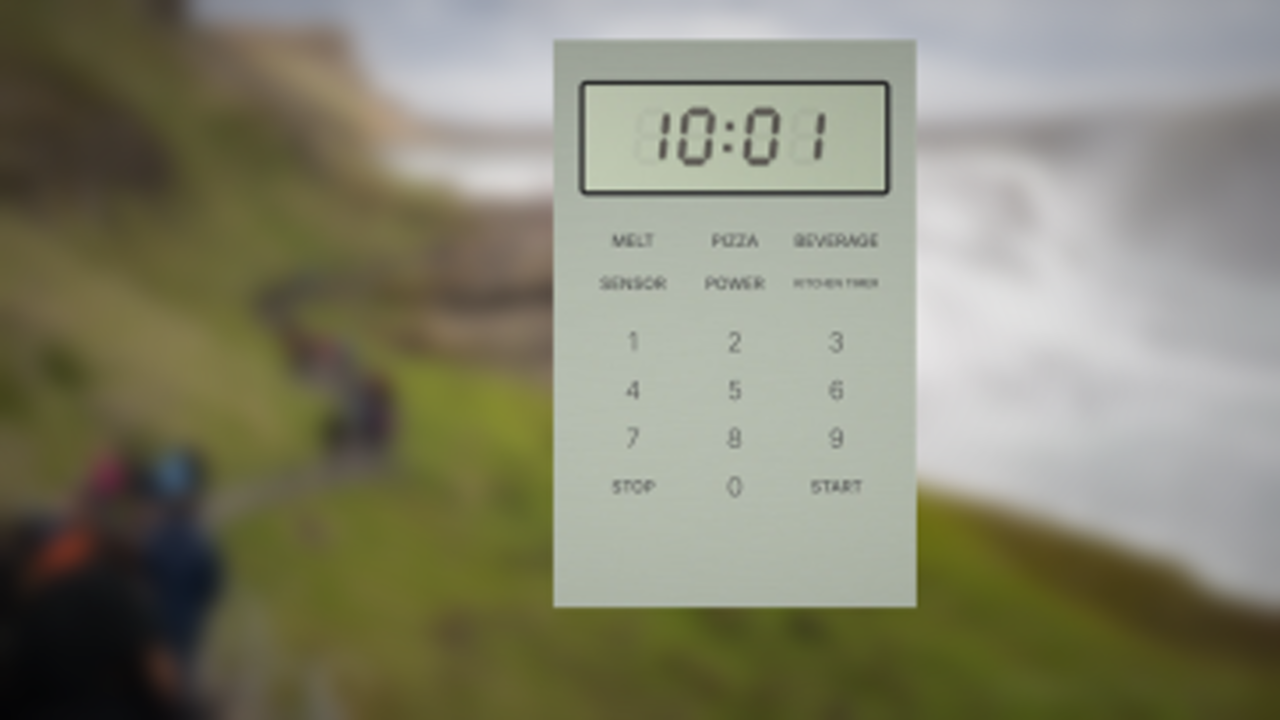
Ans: 10:01
